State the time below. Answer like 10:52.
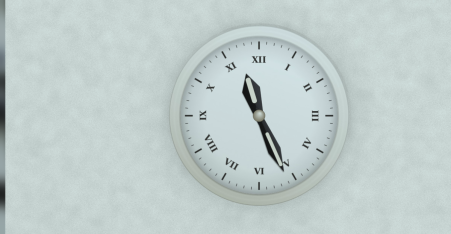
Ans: 11:26
